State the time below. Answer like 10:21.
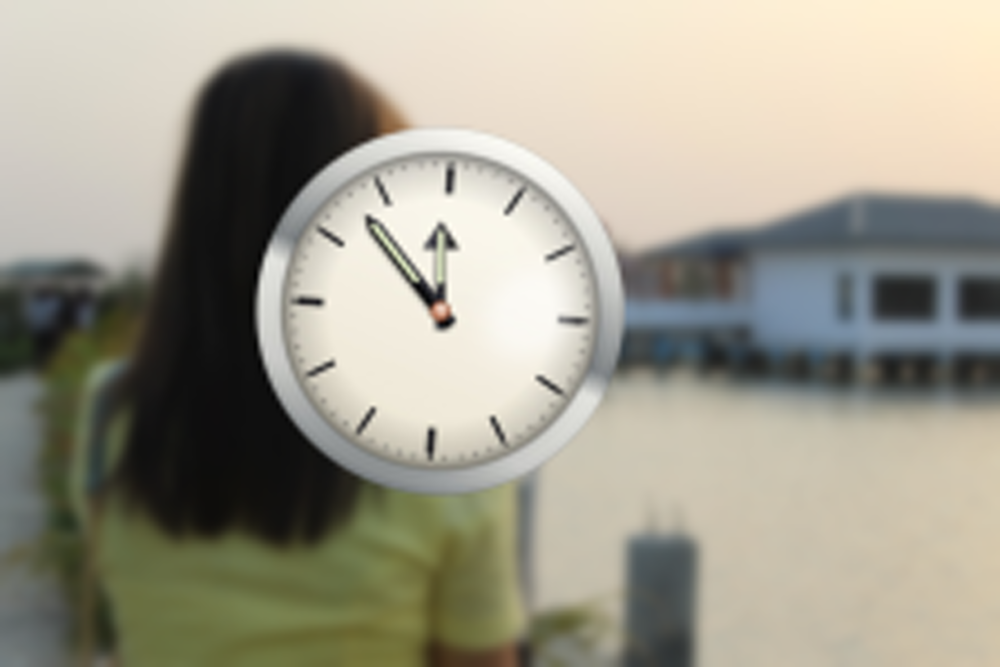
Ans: 11:53
